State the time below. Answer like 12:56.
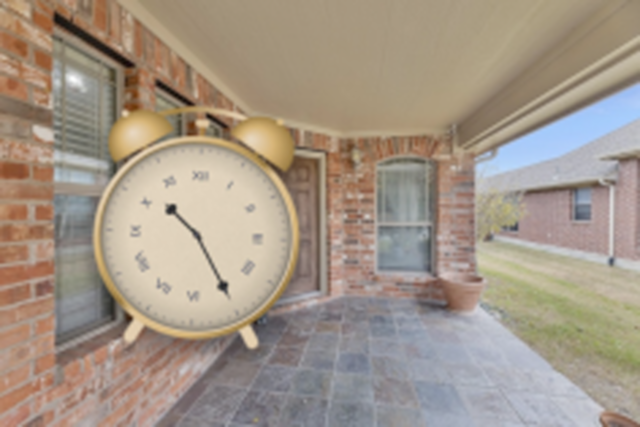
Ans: 10:25
